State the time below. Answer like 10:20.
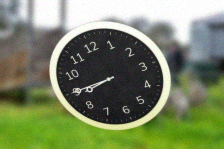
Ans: 8:45
